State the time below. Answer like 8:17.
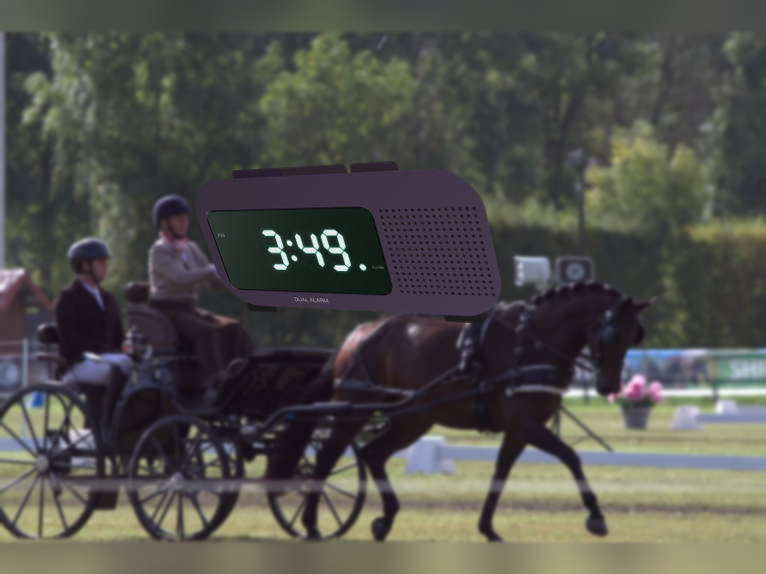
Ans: 3:49
